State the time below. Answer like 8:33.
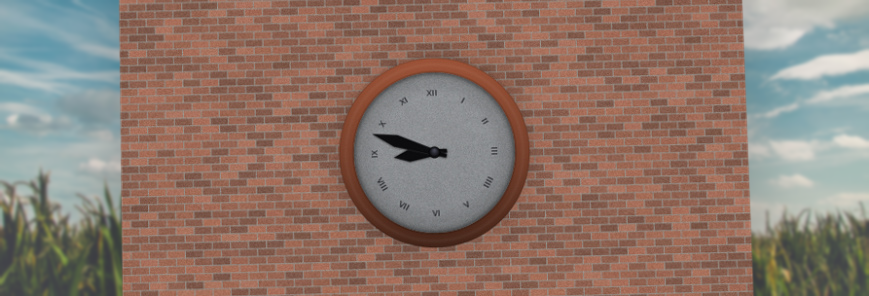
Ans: 8:48
